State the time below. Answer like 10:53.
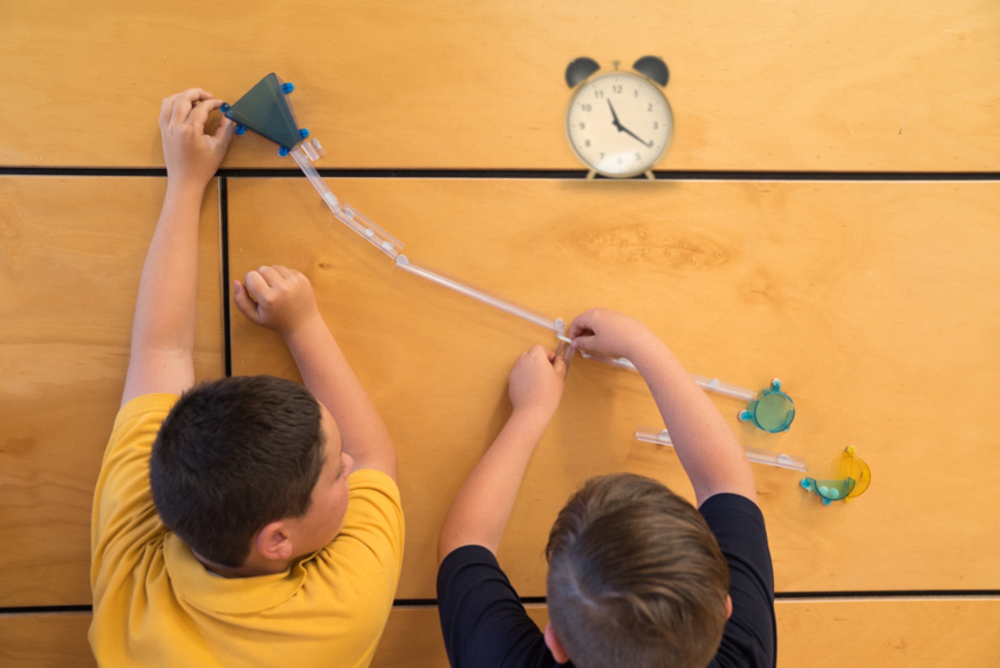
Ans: 11:21
